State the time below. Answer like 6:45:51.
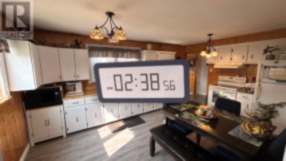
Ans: 2:38:56
